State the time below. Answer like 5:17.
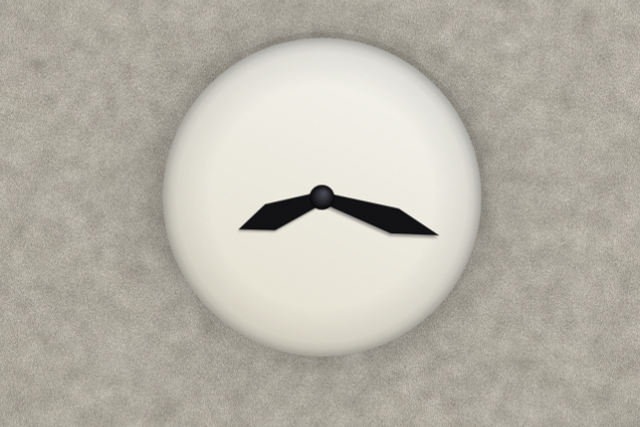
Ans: 8:18
